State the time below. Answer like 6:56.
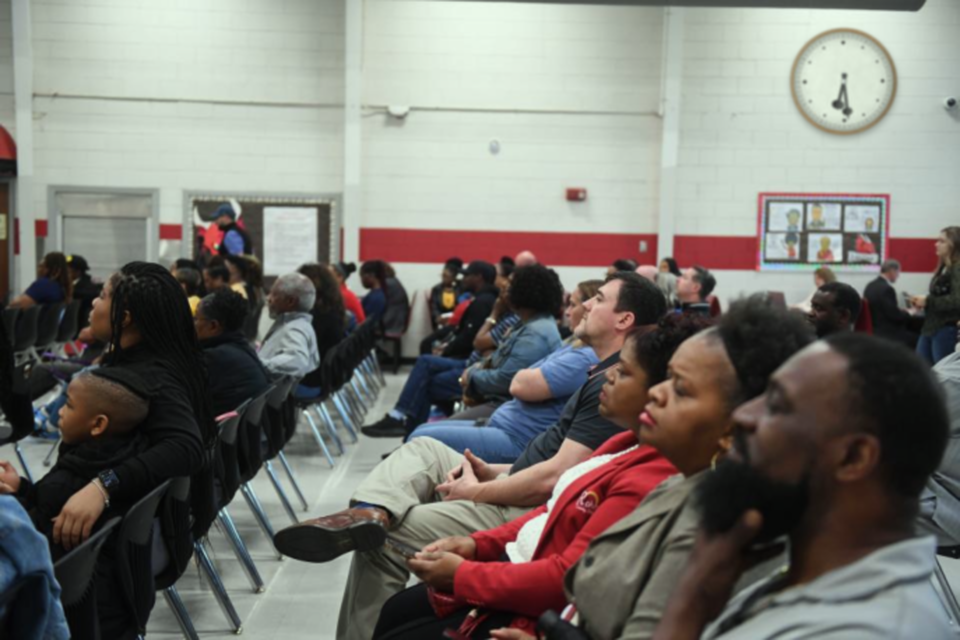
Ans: 6:29
